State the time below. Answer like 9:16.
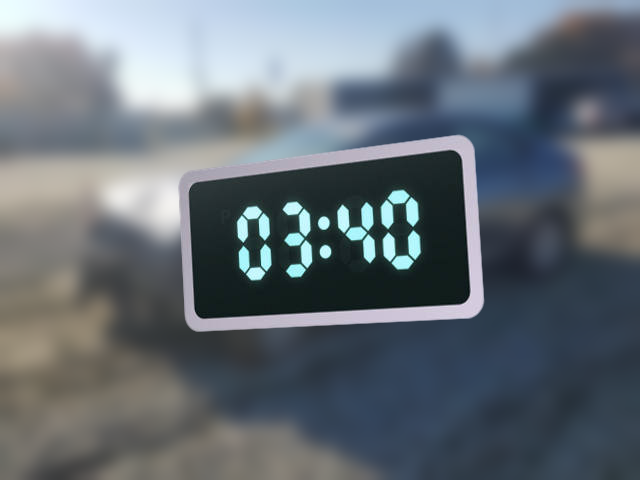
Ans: 3:40
